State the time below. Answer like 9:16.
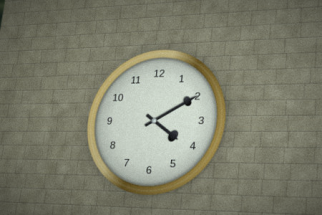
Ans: 4:10
